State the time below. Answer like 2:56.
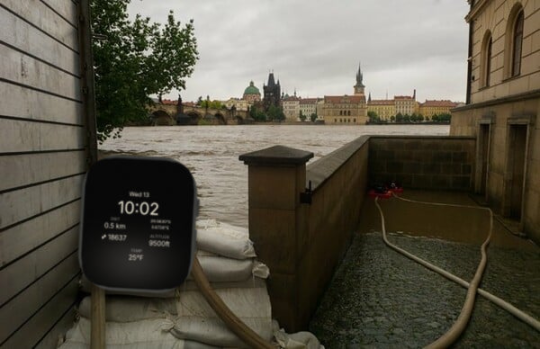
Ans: 10:02
